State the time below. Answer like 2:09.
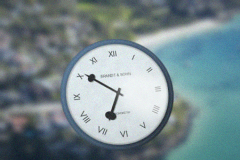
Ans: 6:51
